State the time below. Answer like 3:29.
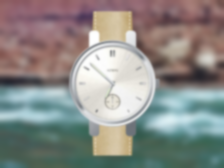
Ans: 6:52
